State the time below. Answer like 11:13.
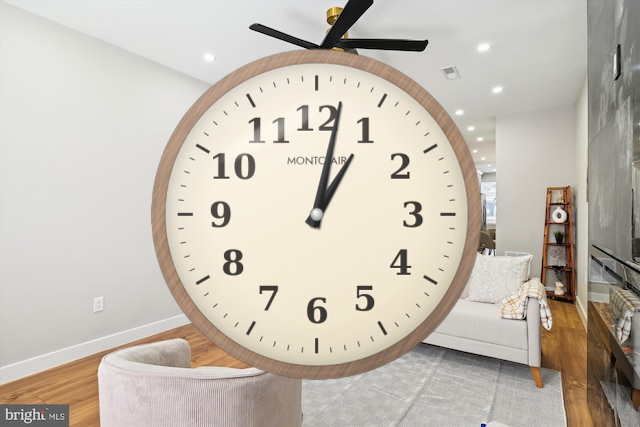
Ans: 1:02
